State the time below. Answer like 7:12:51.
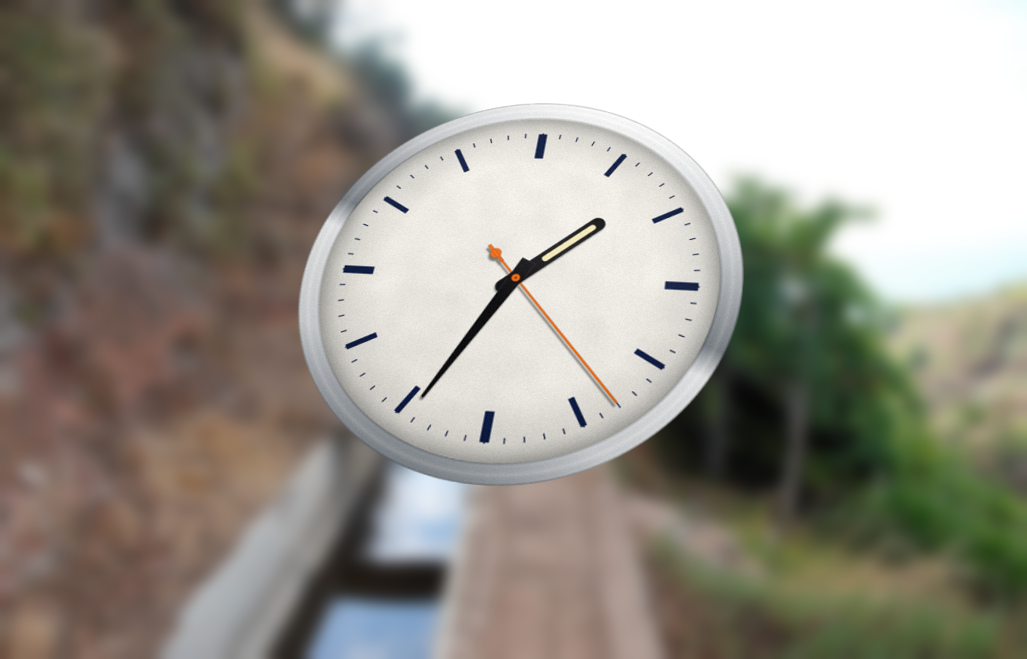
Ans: 1:34:23
